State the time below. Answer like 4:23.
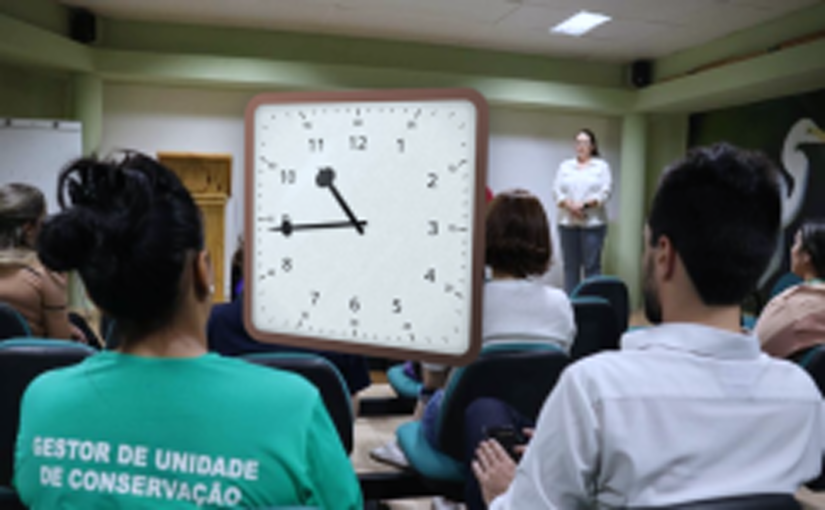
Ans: 10:44
